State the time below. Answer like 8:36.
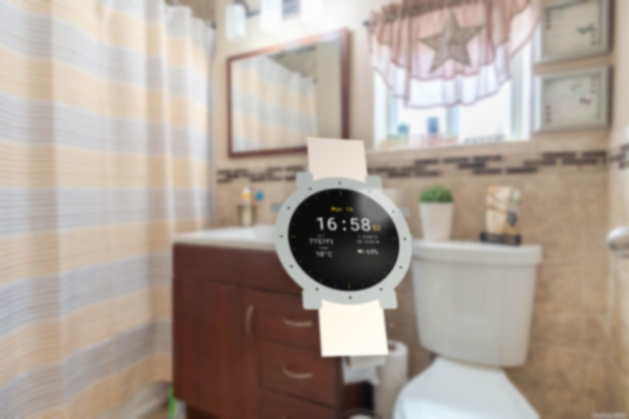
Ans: 16:58
